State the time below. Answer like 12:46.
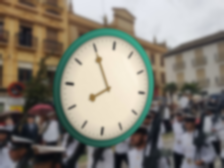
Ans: 7:55
